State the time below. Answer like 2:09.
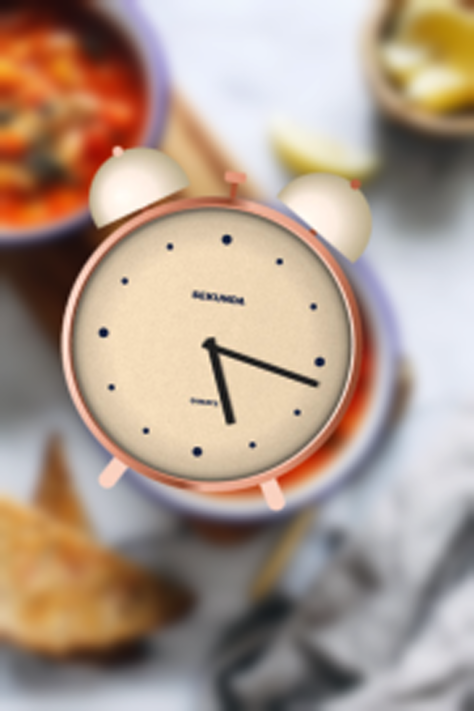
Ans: 5:17
